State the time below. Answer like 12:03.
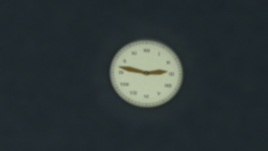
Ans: 2:47
